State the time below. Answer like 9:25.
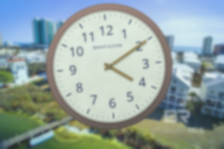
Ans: 4:10
